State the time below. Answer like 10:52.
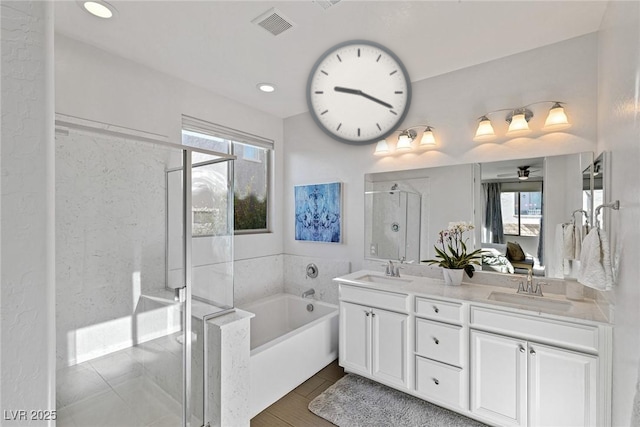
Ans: 9:19
